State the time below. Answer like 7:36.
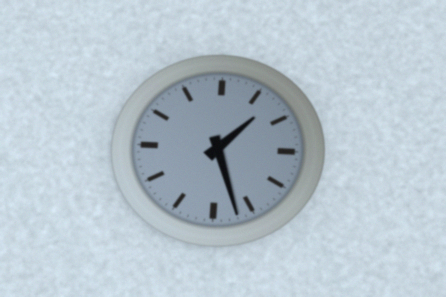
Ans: 1:27
